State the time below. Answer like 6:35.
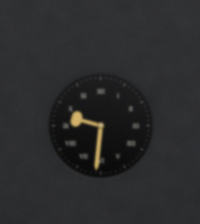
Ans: 9:31
